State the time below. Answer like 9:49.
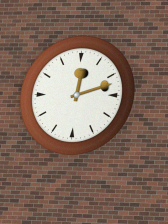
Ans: 12:12
